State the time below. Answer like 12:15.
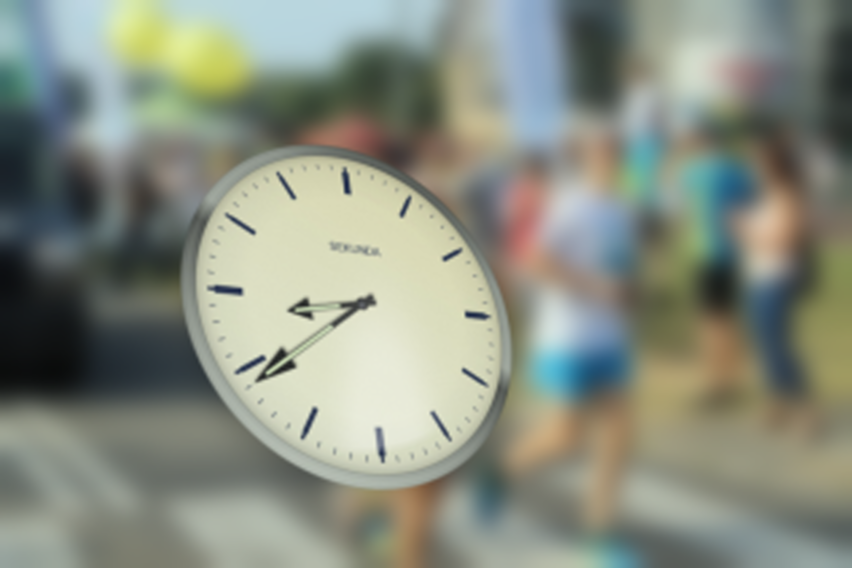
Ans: 8:39
